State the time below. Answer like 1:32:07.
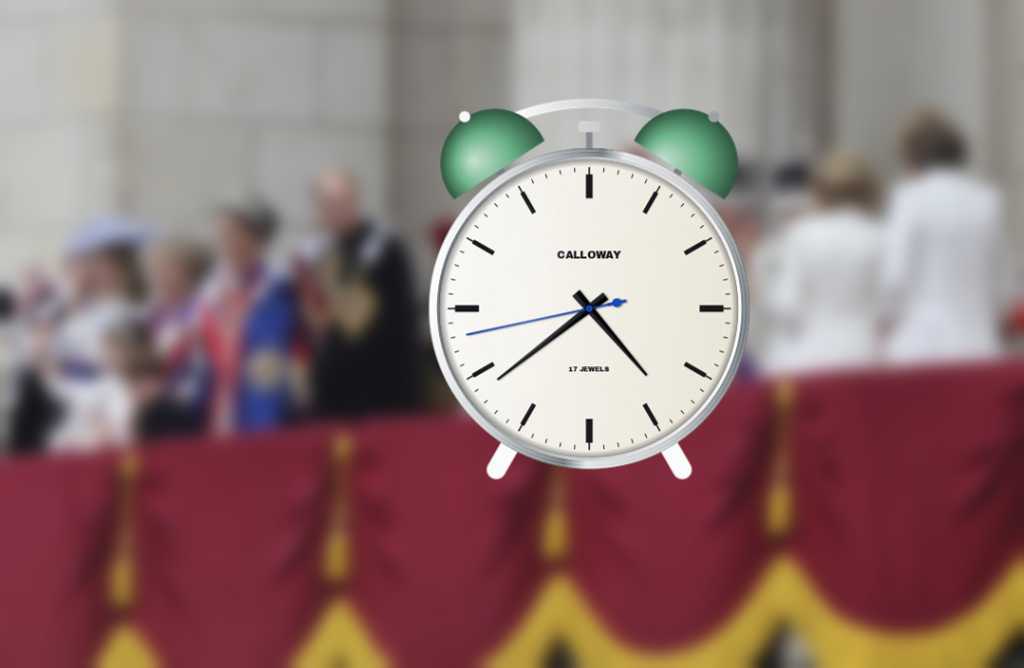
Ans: 4:38:43
